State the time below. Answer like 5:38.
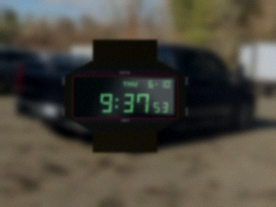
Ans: 9:37
